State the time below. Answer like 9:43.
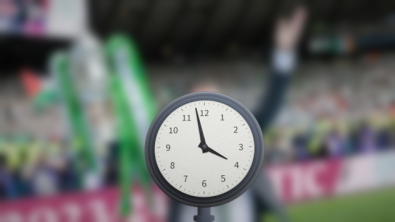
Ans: 3:58
